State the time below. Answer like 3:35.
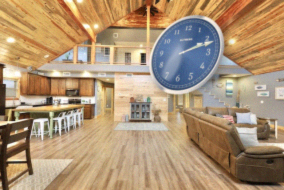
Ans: 2:12
